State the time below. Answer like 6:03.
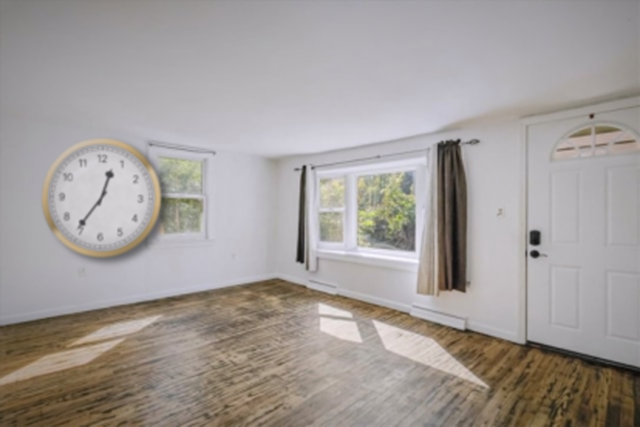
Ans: 12:36
